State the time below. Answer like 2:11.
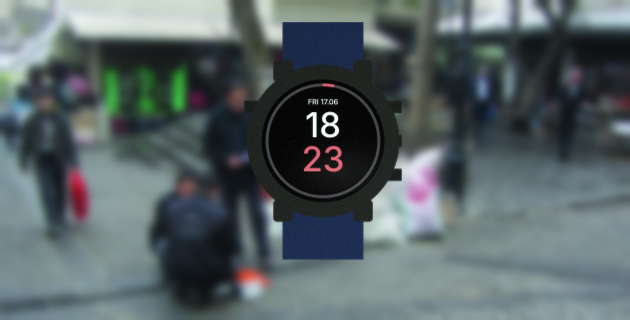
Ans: 18:23
